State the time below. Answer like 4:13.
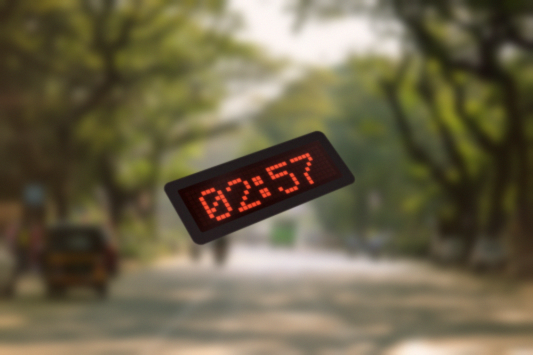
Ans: 2:57
